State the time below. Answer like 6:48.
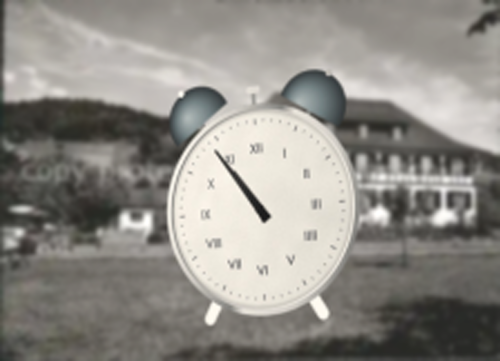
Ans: 10:54
